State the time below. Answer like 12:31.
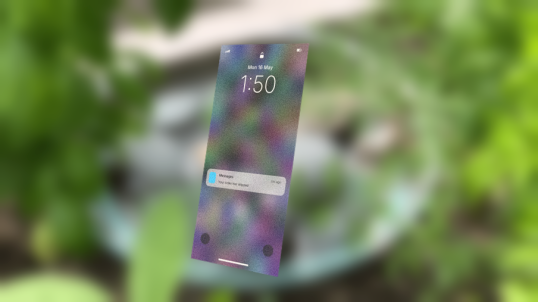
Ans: 1:50
